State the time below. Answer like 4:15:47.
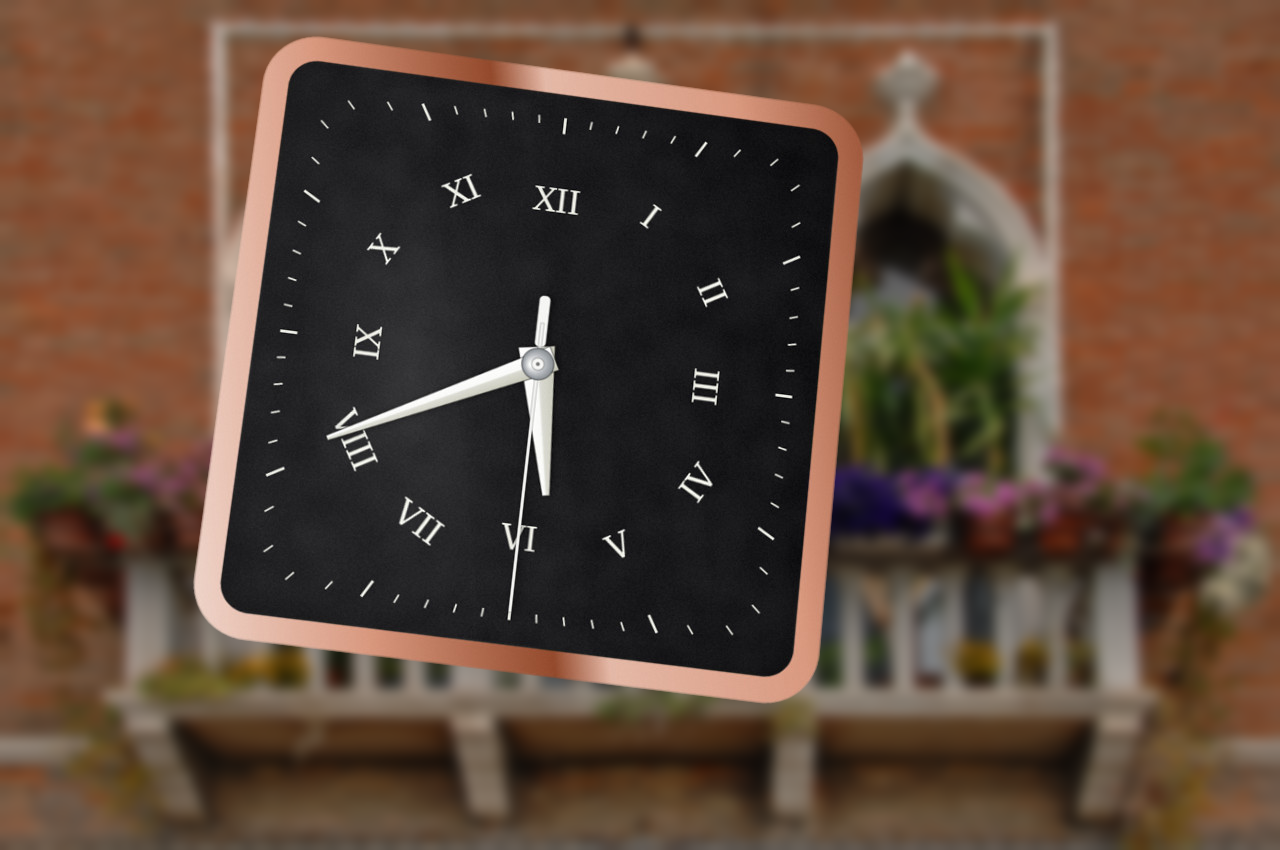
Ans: 5:40:30
